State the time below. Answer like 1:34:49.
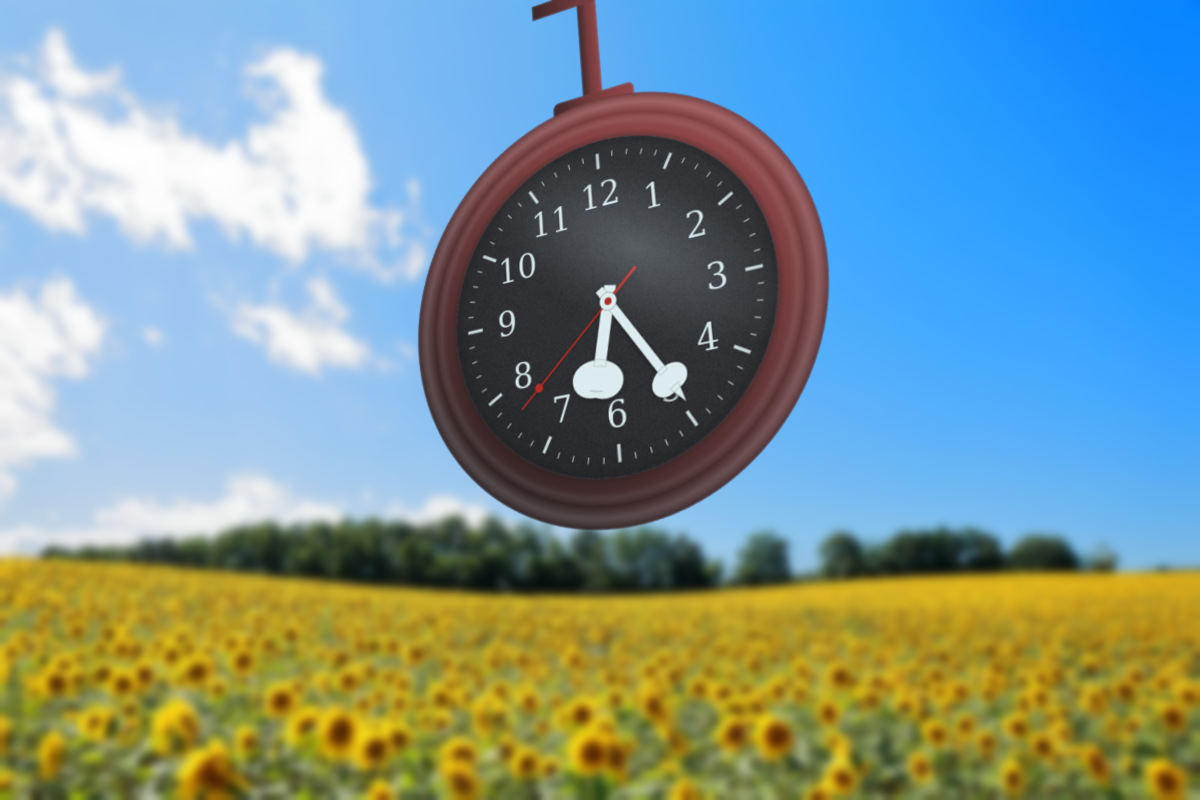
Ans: 6:24:38
